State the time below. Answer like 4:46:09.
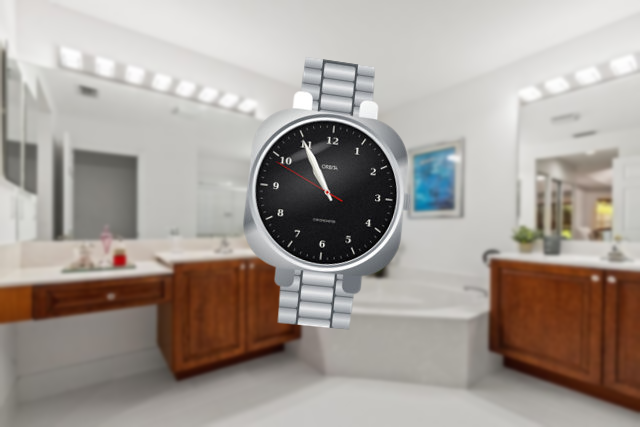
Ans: 10:54:49
